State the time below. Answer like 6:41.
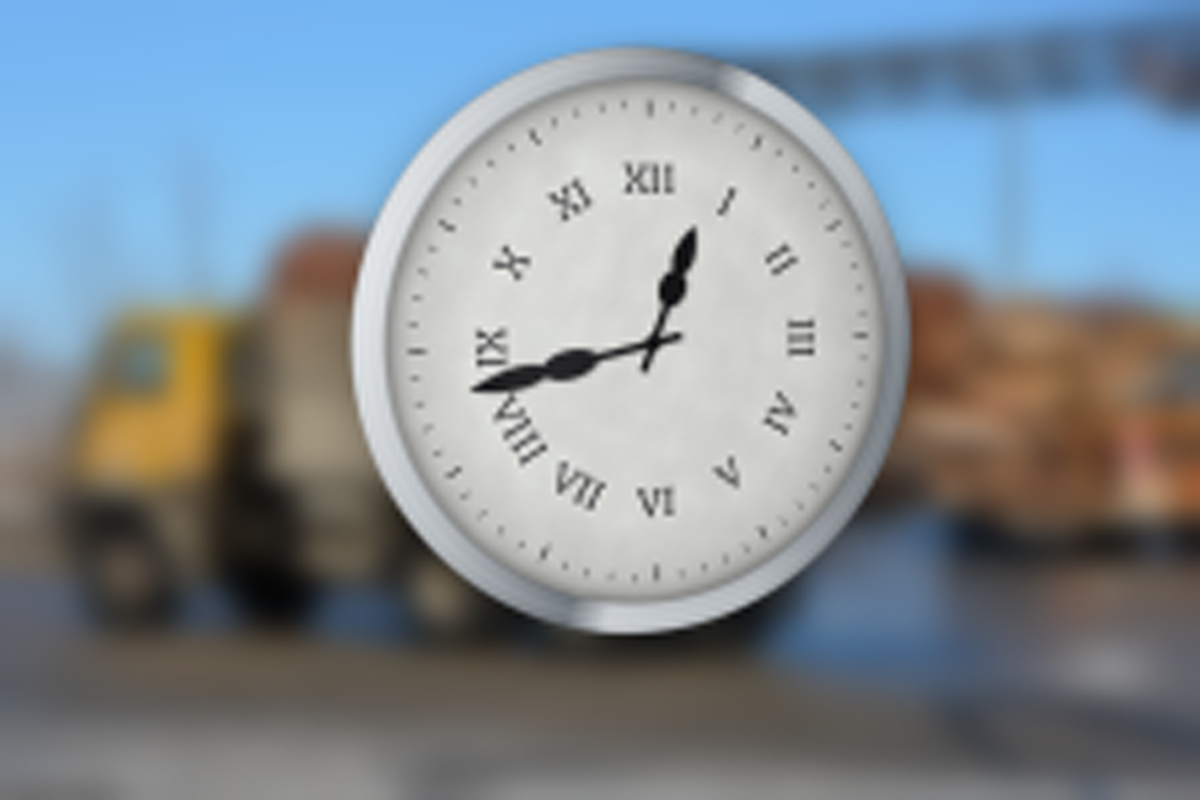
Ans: 12:43
